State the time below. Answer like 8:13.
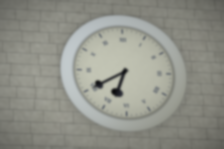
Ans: 6:40
